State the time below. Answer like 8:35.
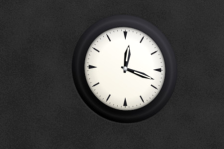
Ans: 12:18
